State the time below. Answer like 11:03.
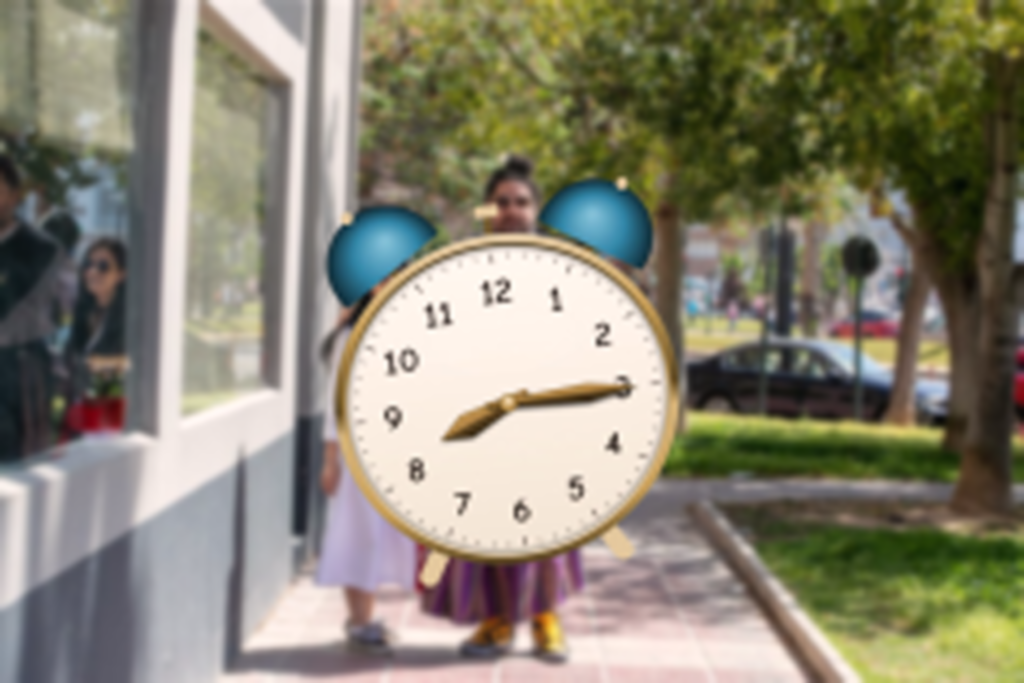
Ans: 8:15
